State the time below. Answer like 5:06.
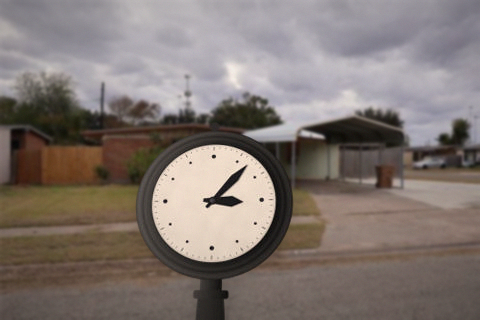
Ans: 3:07
